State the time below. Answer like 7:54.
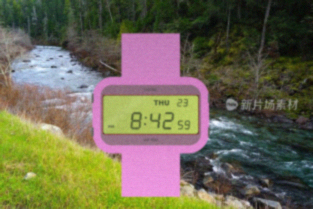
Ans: 8:42
